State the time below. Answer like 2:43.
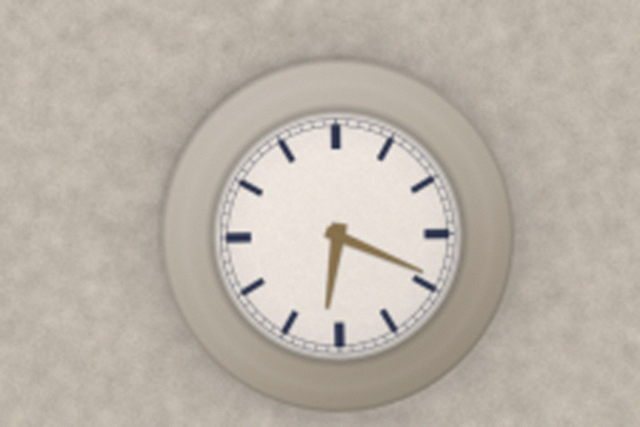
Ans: 6:19
